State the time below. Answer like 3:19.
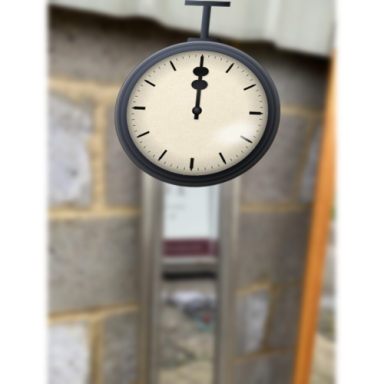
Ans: 12:00
